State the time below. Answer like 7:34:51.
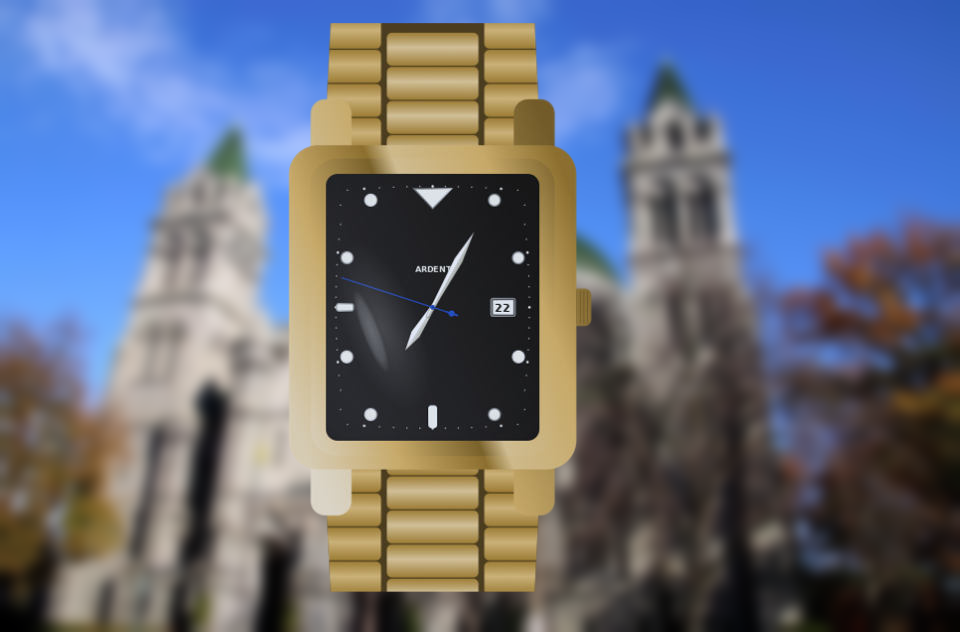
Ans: 7:04:48
